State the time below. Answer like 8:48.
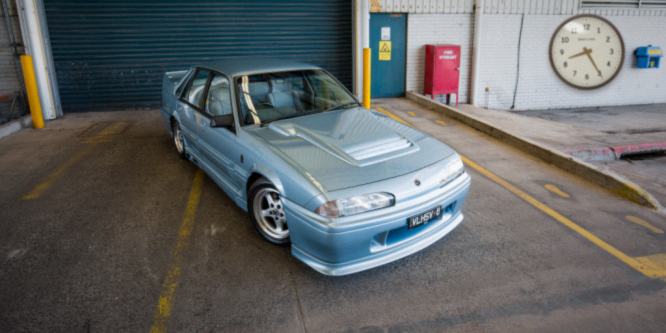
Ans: 8:25
